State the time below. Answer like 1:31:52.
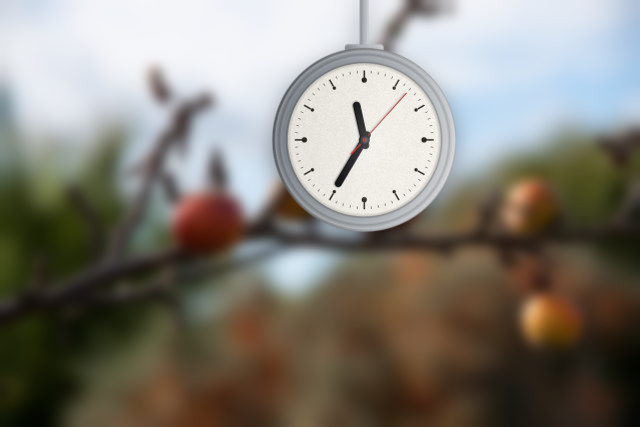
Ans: 11:35:07
